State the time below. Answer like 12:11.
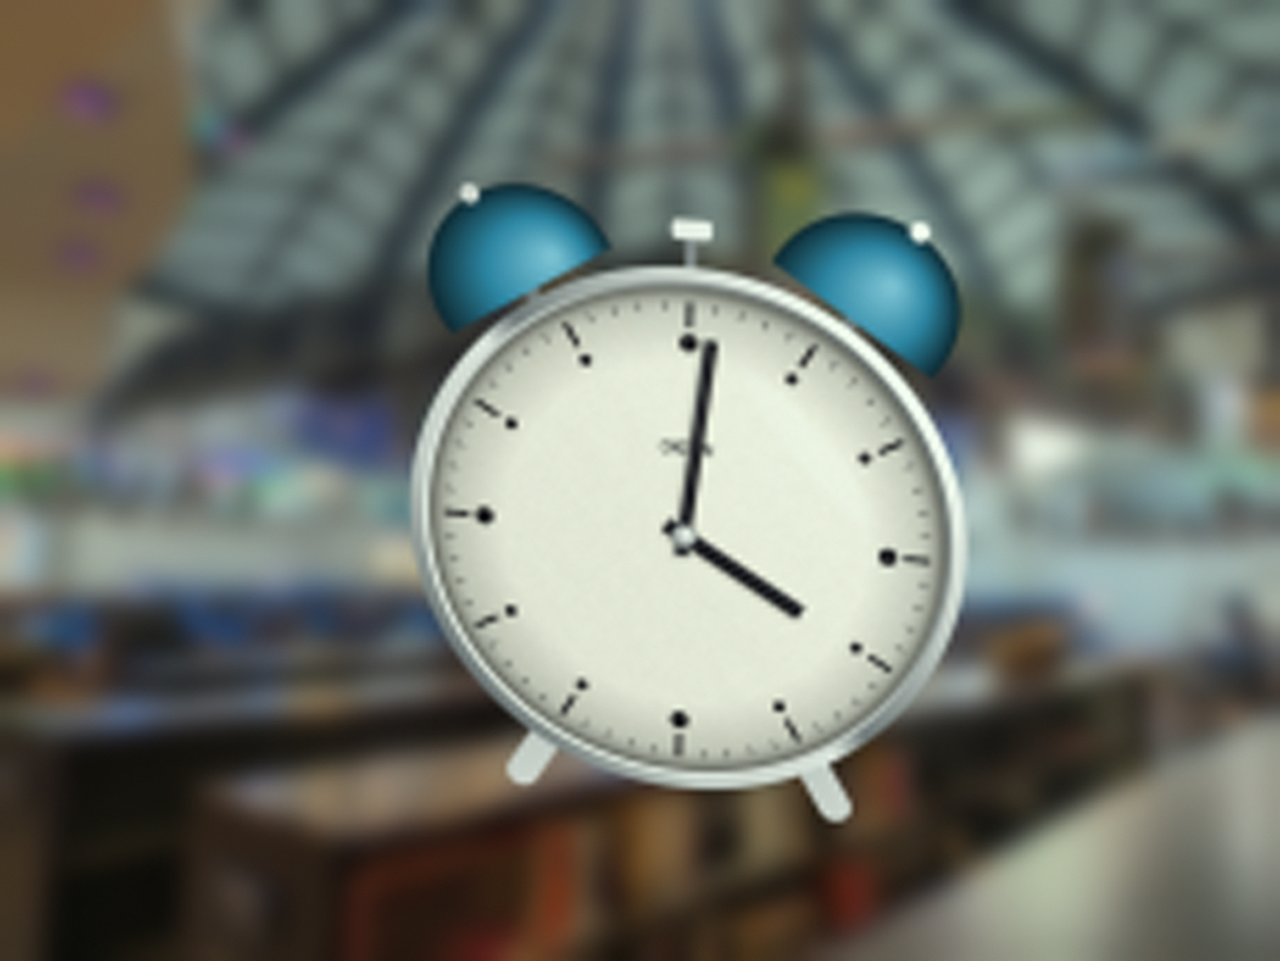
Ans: 4:01
